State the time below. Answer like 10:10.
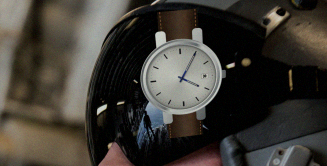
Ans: 4:05
